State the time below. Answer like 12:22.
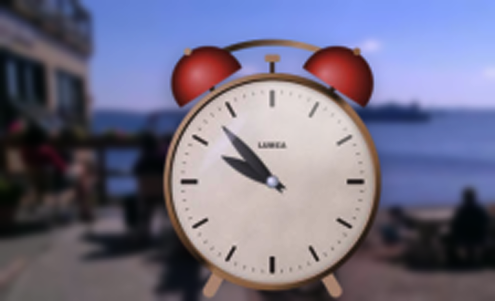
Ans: 9:53
